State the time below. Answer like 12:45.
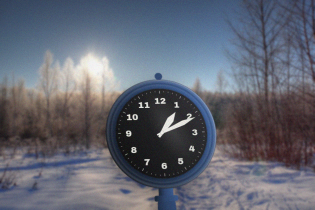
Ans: 1:11
